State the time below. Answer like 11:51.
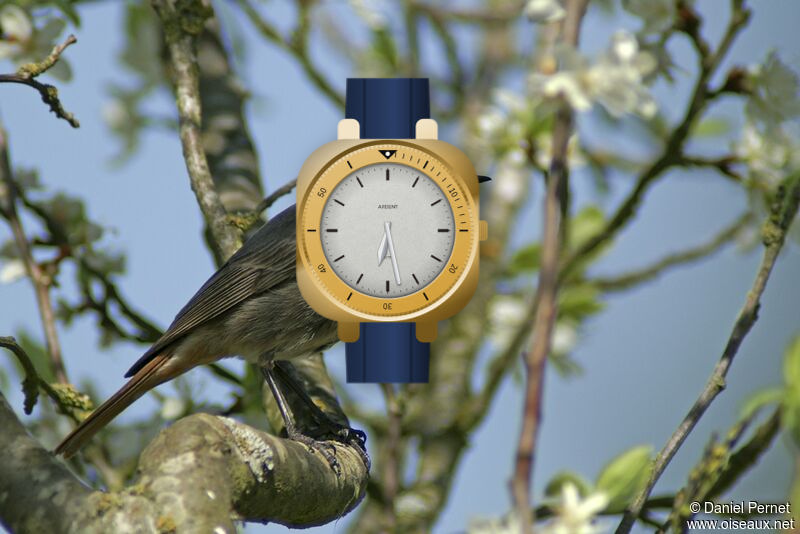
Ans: 6:28
